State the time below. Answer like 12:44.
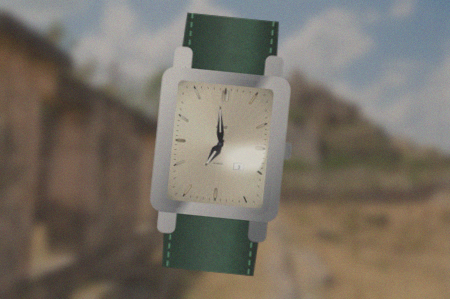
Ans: 6:59
